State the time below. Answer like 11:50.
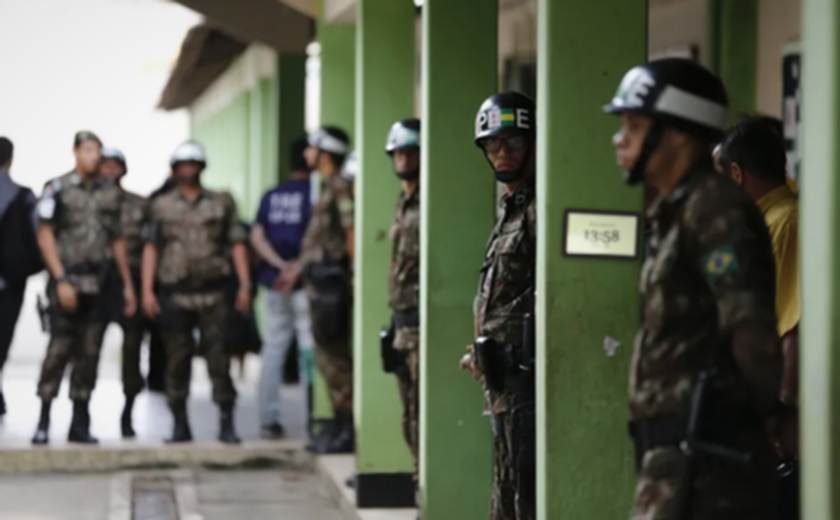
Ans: 13:58
